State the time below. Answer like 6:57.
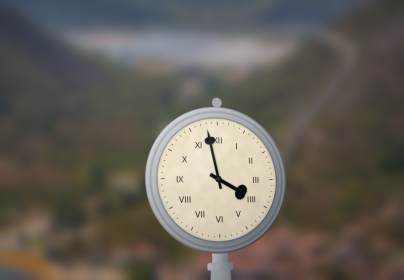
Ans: 3:58
